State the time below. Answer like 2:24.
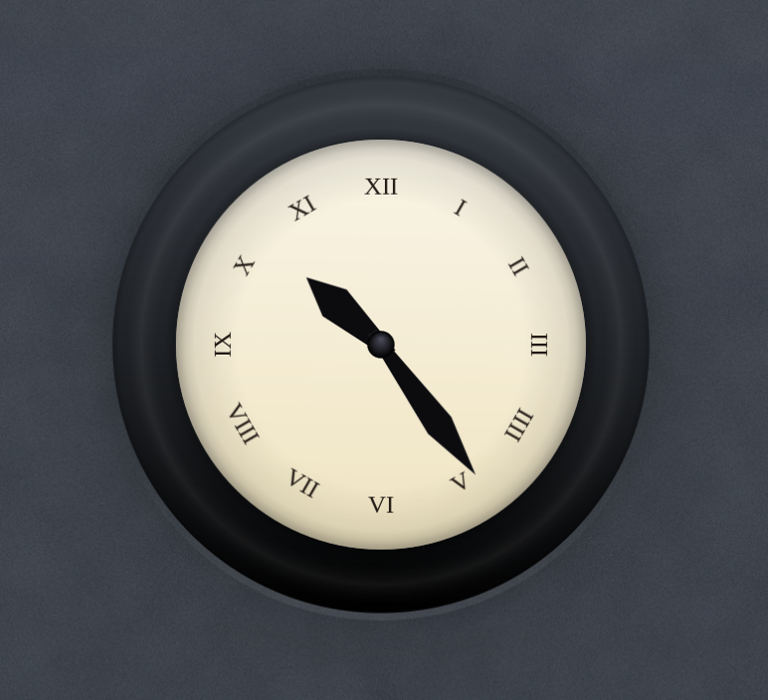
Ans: 10:24
